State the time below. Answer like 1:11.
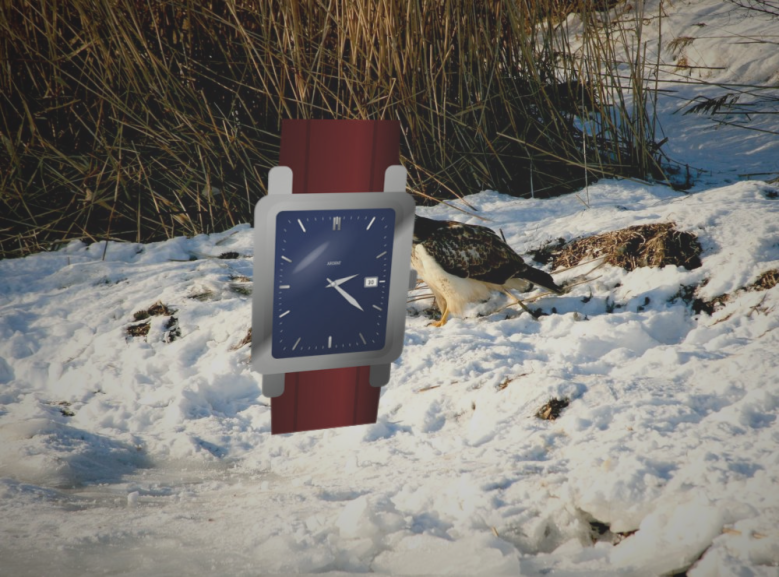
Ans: 2:22
